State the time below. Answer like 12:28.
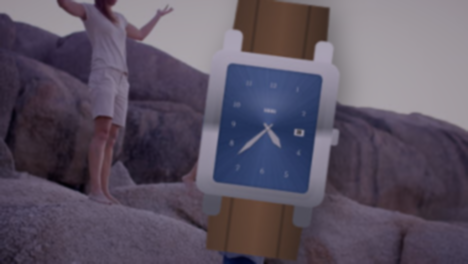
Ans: 4:37
